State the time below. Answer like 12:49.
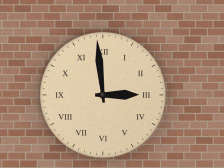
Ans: 2:59
